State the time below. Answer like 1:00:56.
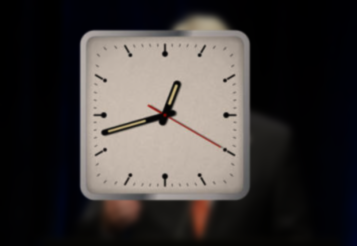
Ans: 12:42:20
